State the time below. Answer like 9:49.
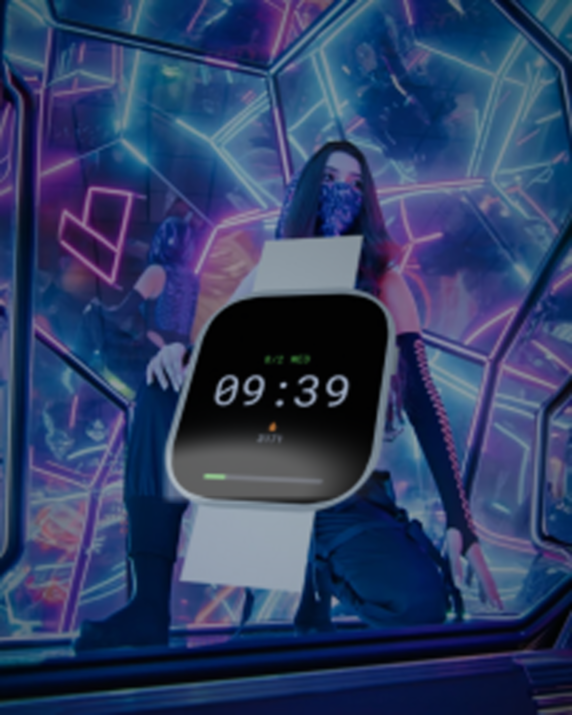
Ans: 9:39
